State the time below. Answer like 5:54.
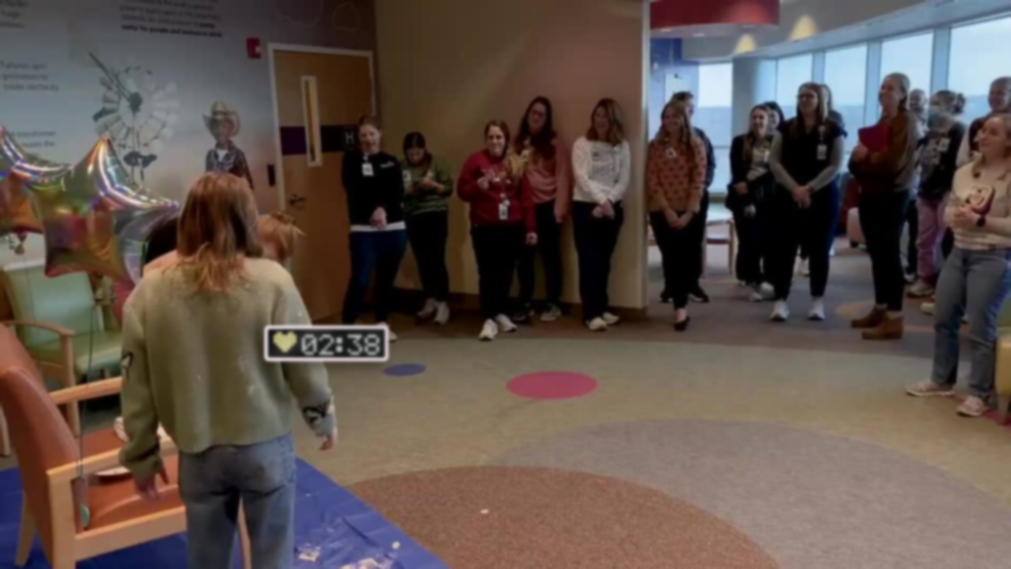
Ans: 2:38
